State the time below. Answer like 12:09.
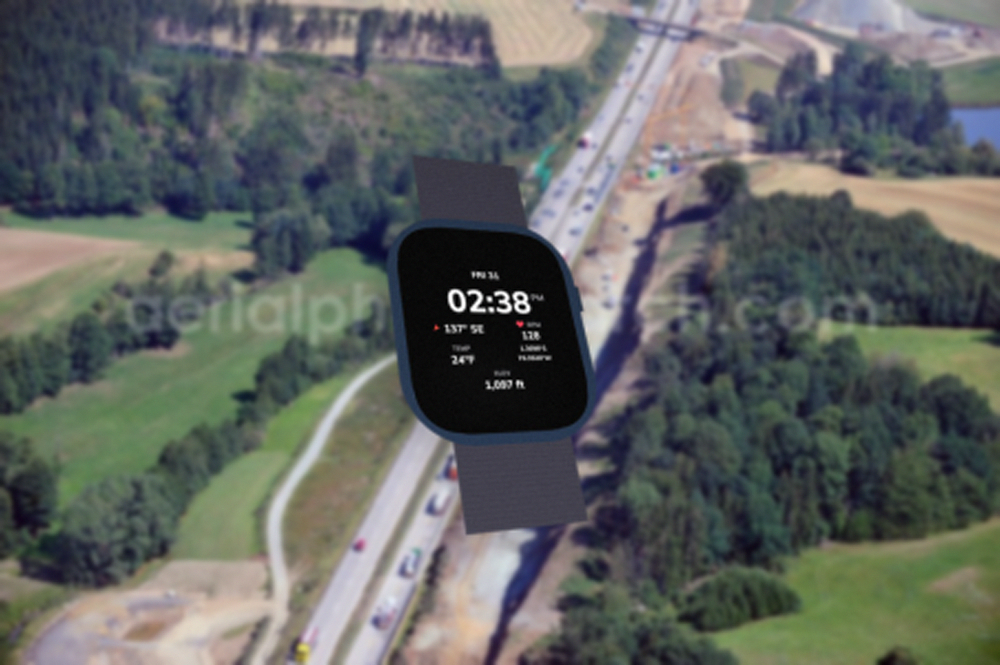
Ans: 2:38
